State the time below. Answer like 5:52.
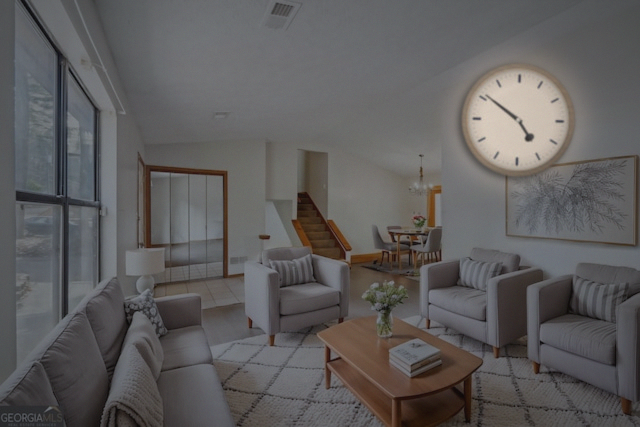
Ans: 4:51
